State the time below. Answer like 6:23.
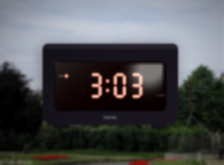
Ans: 3:03
